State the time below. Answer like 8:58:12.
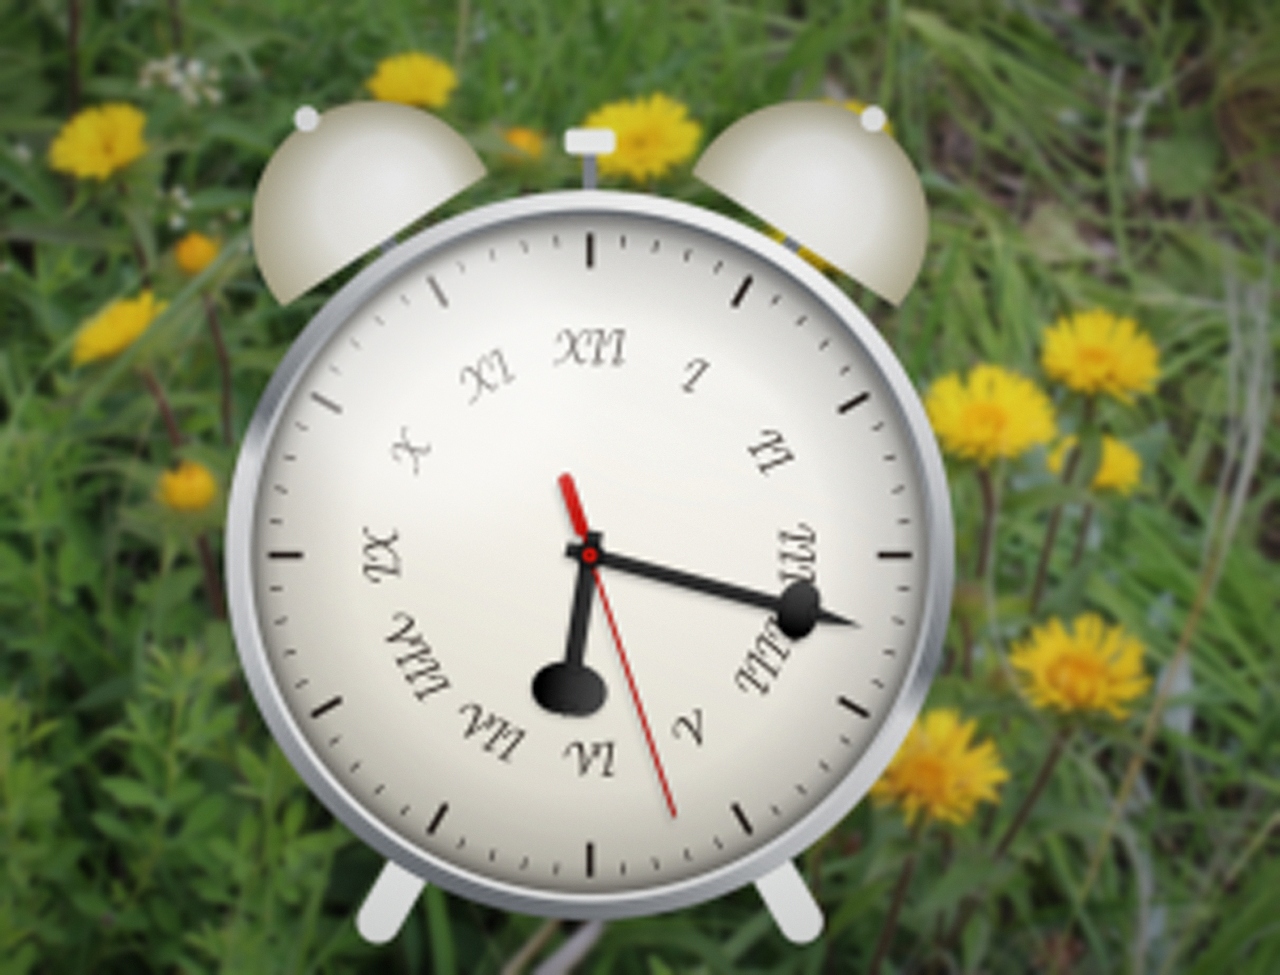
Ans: 6:17:27
